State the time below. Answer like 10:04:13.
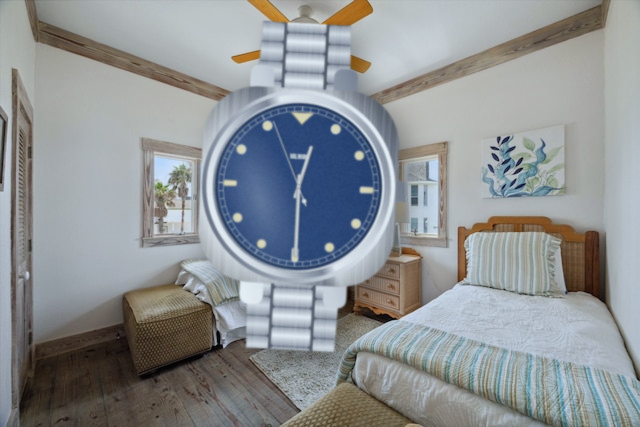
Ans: 12:29:56
